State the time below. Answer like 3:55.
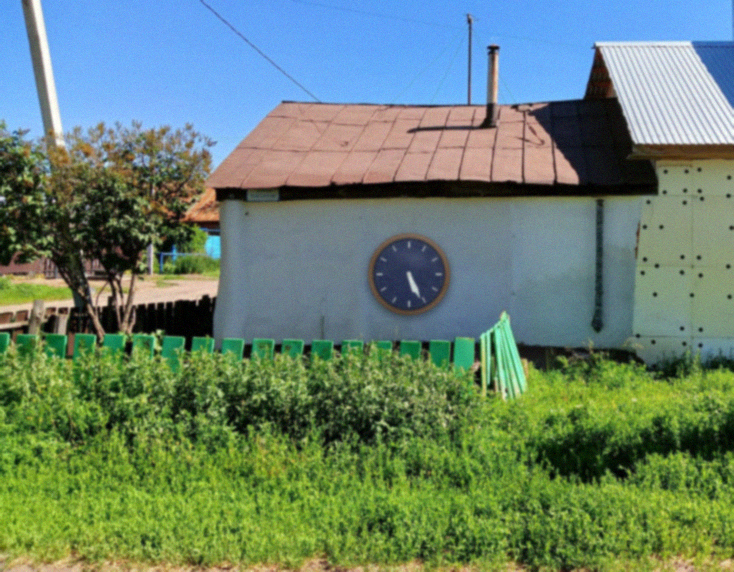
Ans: 5:26
